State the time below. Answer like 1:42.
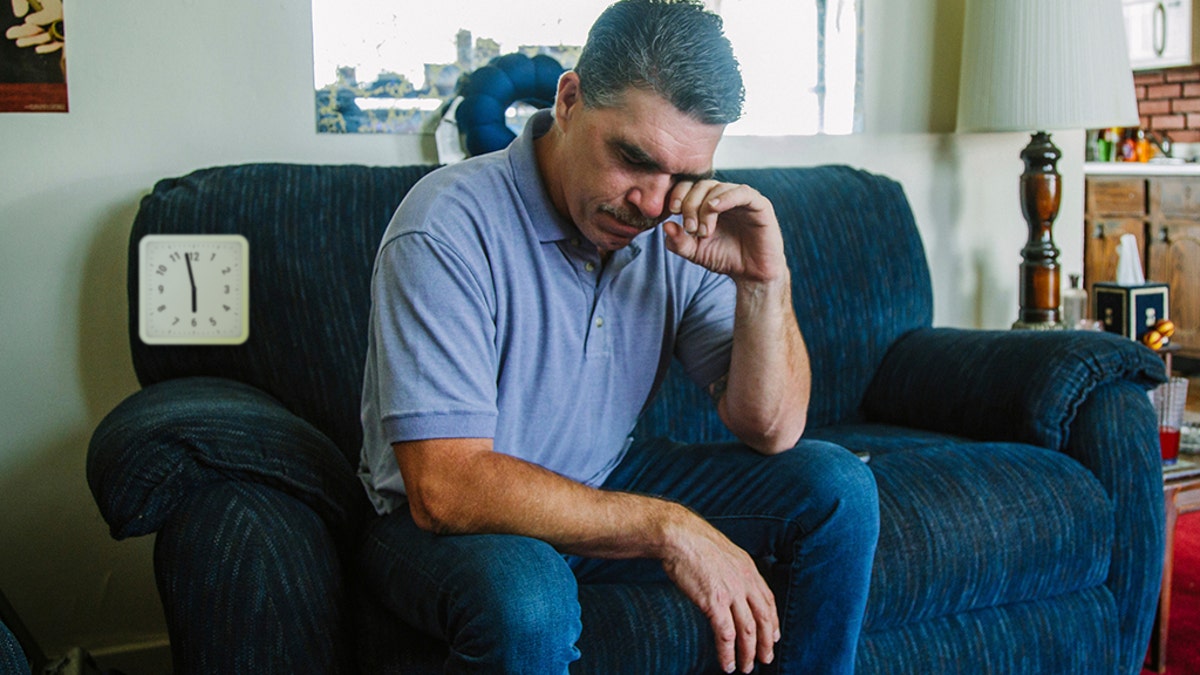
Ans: 5:58
